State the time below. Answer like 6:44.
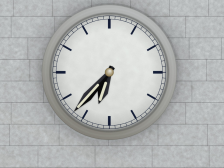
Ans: 6:37
